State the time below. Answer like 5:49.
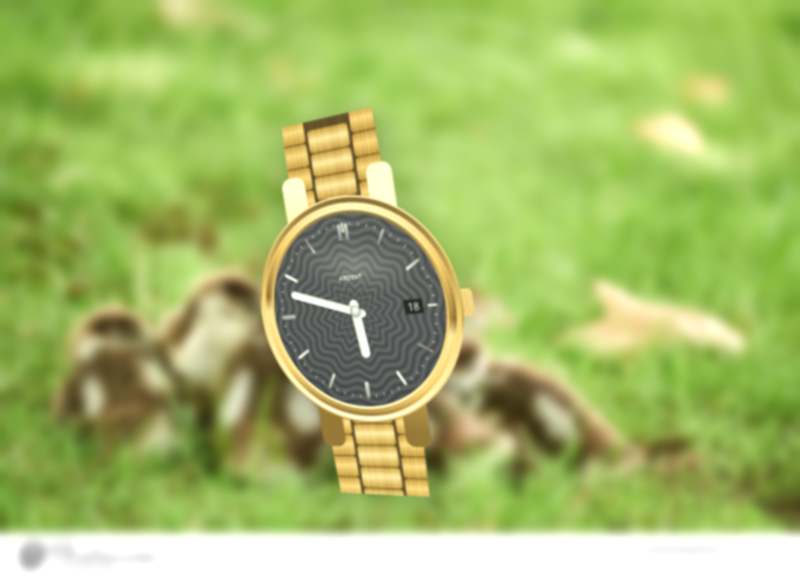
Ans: 5:48
